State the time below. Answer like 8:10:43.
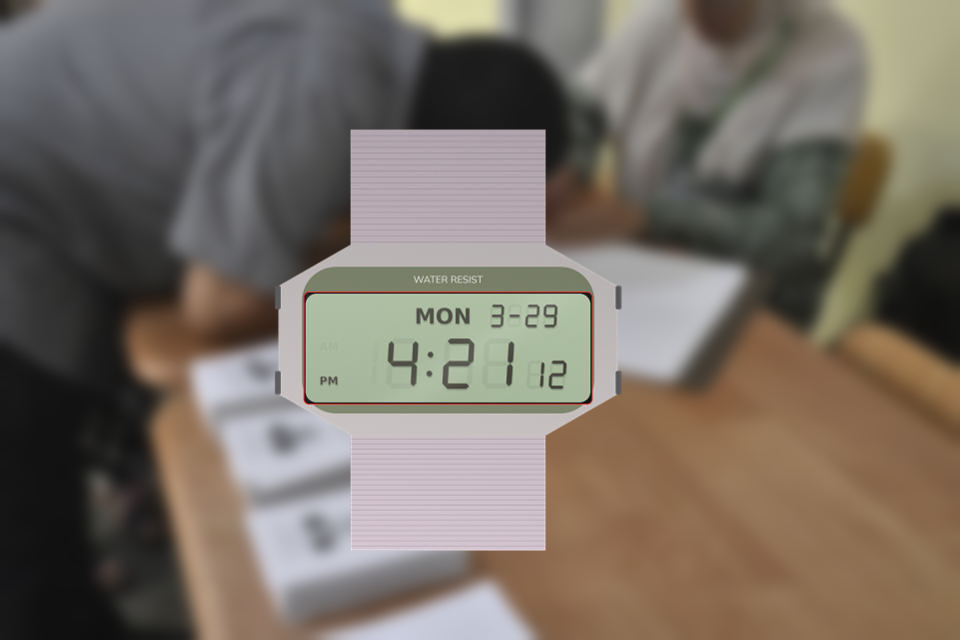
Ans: 4:21:12
